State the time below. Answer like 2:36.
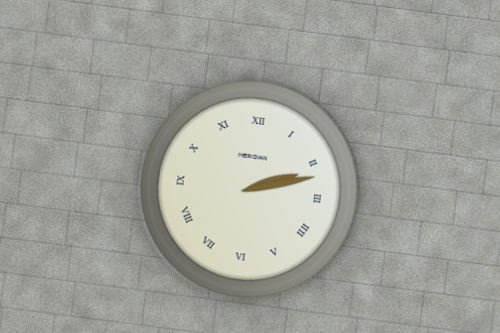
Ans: 2:12
